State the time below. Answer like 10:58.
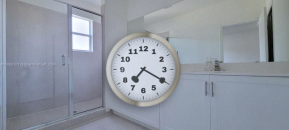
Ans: 7:20
